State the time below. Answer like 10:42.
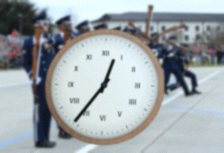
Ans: 12:36
